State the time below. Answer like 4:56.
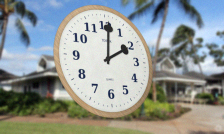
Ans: 2:01
